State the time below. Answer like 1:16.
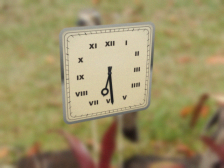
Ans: 6:29
